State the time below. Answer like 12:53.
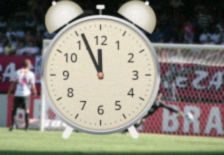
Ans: 11:56
